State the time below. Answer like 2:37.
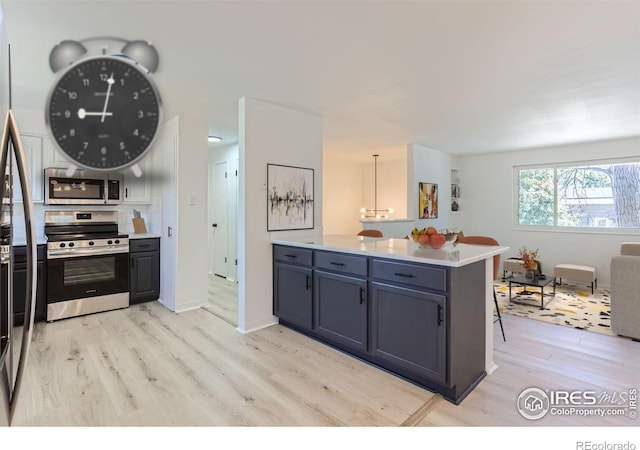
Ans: 9:02
